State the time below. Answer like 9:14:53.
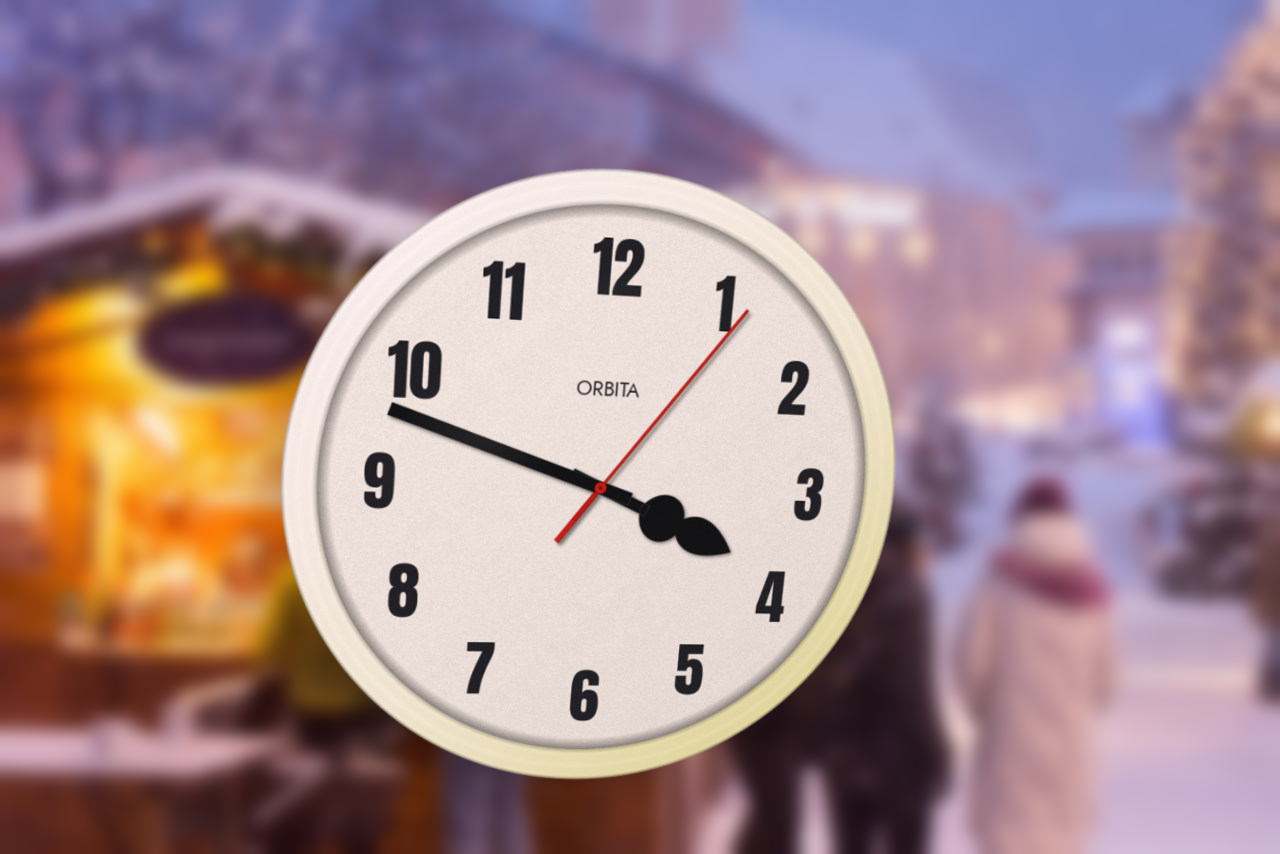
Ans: 3:48:06
